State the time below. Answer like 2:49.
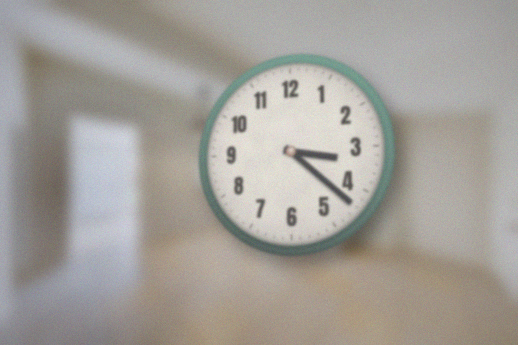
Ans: 3:22
